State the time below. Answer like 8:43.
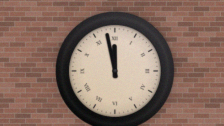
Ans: 11:58
